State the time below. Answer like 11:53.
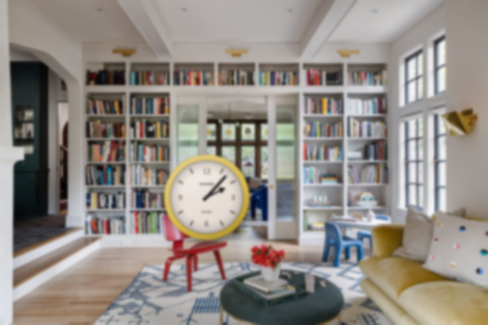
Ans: 2:07
